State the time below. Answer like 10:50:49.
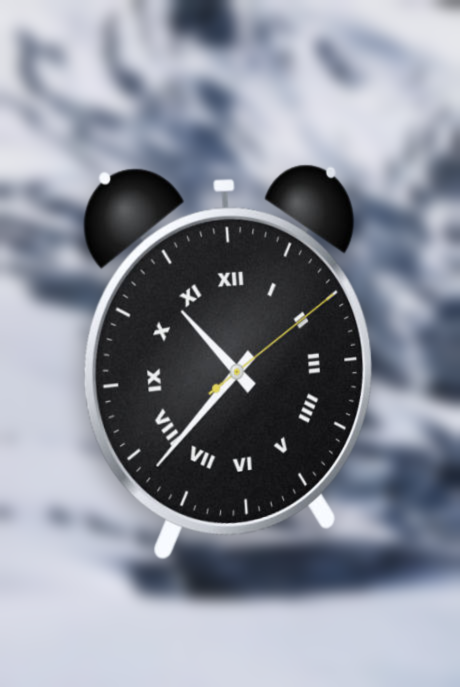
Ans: 10:38:10
